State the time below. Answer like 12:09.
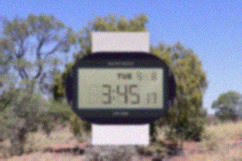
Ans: 3:45
